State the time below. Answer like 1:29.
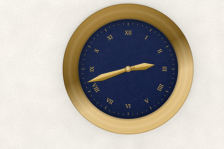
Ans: 2:42
